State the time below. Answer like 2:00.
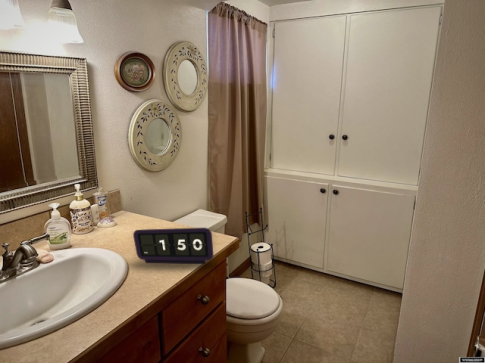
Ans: 1:50
